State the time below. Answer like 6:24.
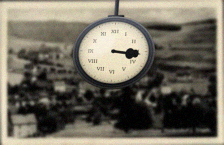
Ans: 3:16
